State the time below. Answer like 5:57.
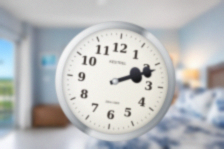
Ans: 2:11
